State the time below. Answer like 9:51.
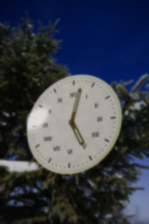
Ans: 5:02
